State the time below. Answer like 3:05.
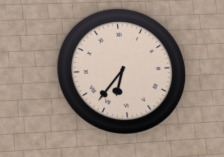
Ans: 6:37
